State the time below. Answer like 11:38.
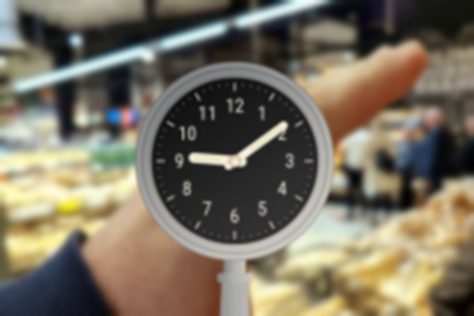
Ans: 9:09
